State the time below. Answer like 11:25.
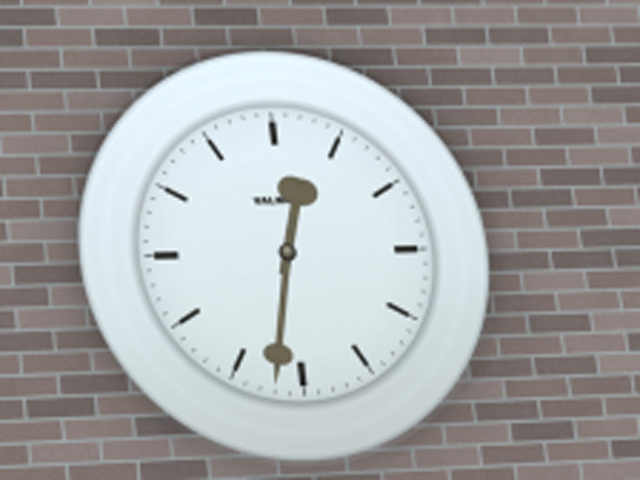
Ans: 12:32
